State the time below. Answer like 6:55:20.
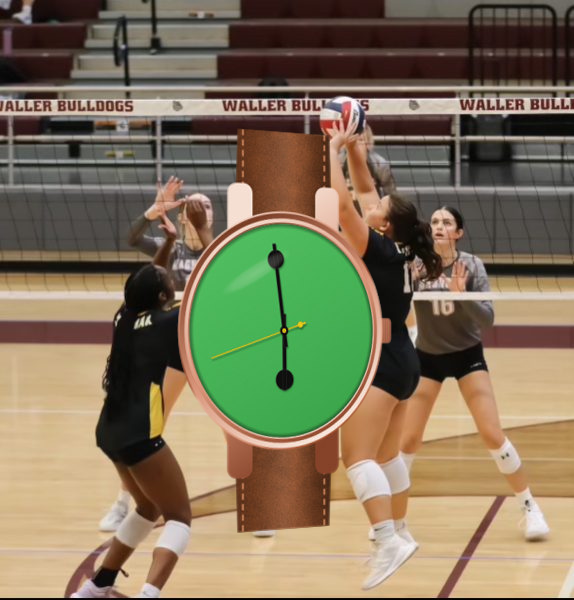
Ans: 5:58:42
